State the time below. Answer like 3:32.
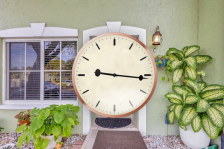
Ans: 9:16
